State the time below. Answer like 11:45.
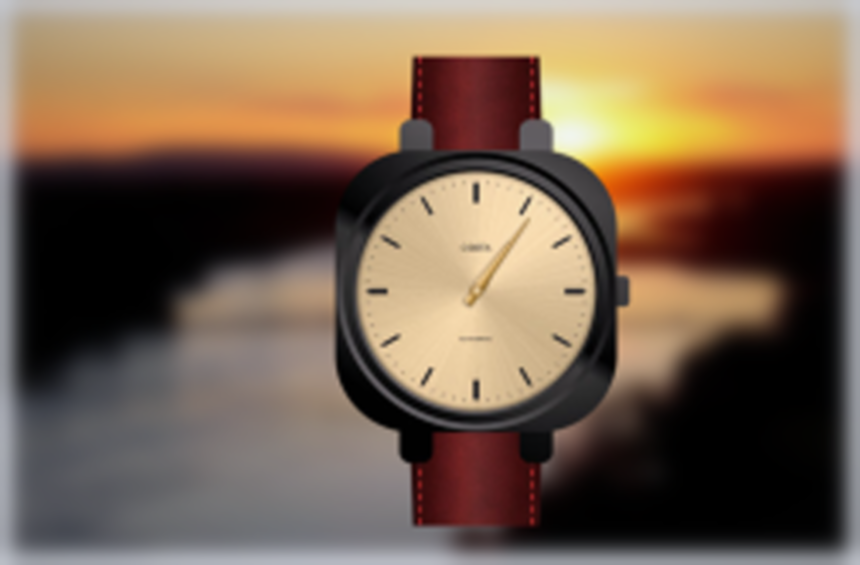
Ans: 1:06
